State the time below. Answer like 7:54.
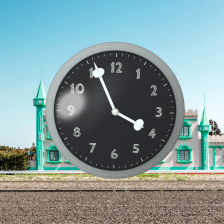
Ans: 3:56
